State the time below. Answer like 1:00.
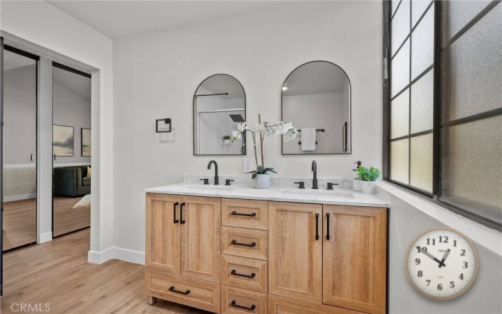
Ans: 12:50
